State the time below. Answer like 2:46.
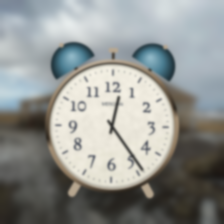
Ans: 12:24
